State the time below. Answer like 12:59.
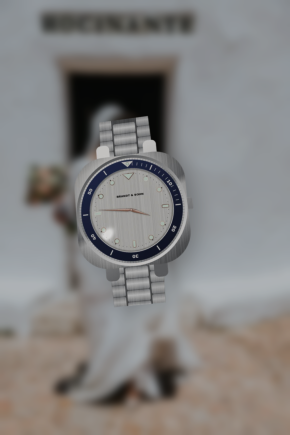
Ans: 3:46
